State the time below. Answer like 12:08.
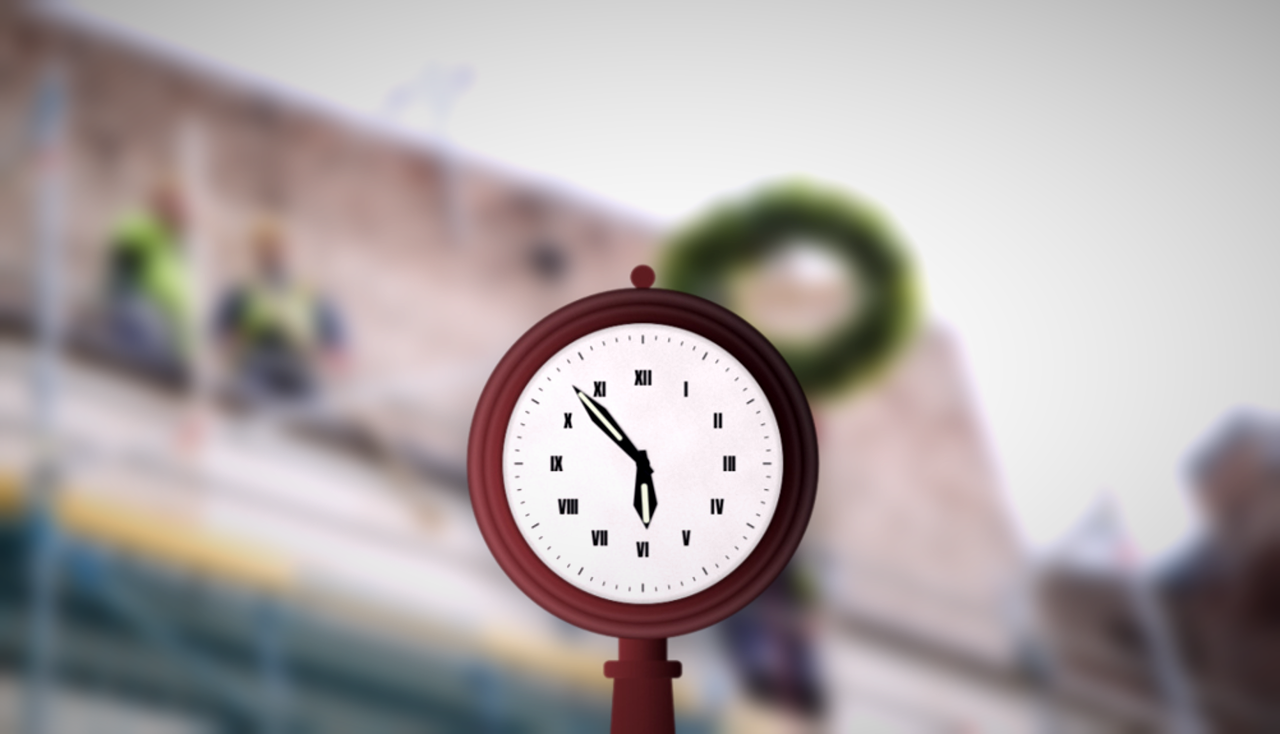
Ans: 5:53
